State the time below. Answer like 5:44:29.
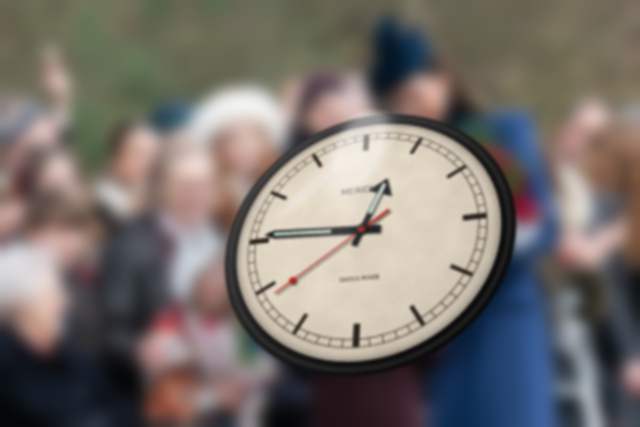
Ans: 12:45:39
